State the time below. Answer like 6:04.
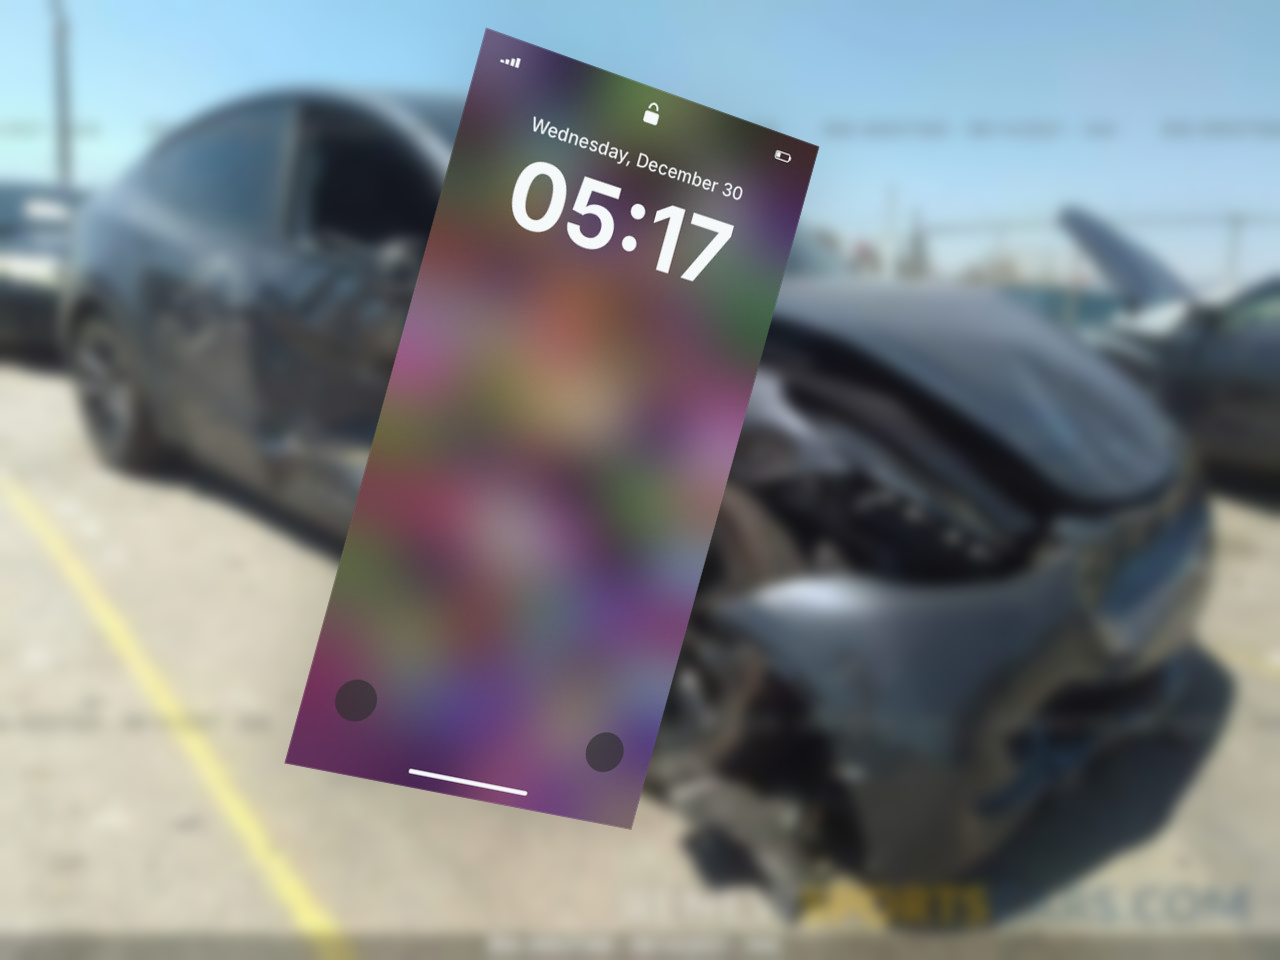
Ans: 5:17
